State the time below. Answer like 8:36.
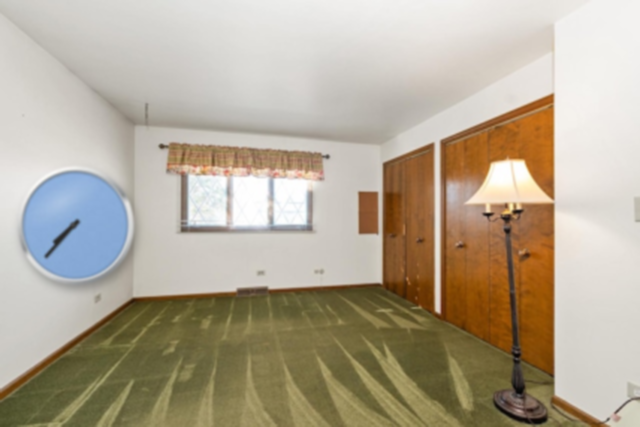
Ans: 7:37
